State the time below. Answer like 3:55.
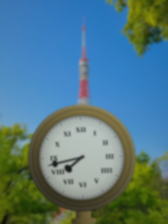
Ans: 7:43
